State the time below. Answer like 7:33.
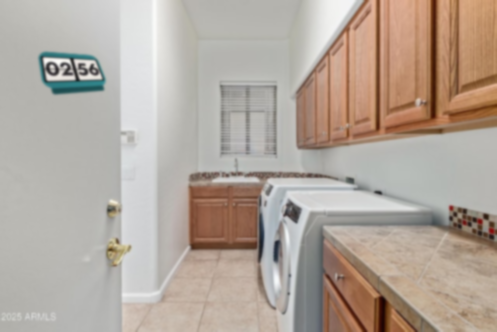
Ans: 2:56
